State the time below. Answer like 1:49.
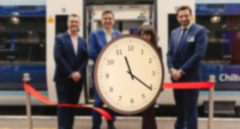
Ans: 11:21
